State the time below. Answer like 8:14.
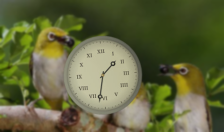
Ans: 1:32
